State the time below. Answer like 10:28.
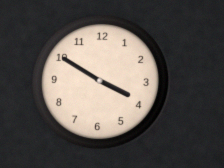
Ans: 3:50
